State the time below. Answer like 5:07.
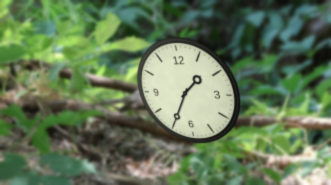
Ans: 1:35
